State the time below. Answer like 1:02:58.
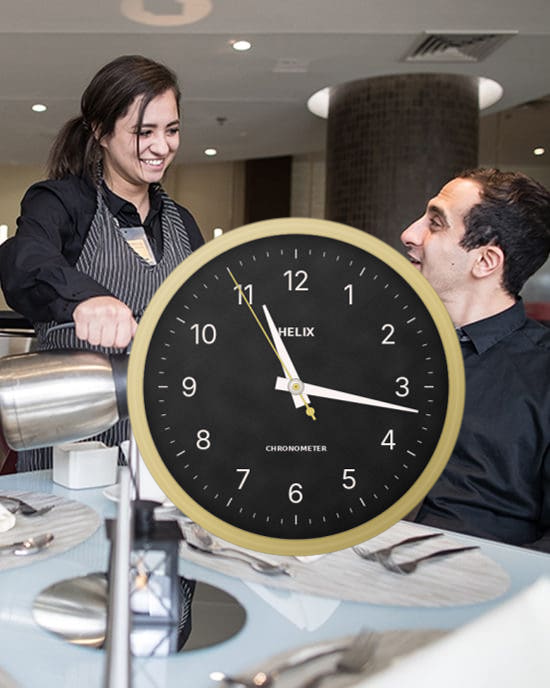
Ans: 11:16:55
